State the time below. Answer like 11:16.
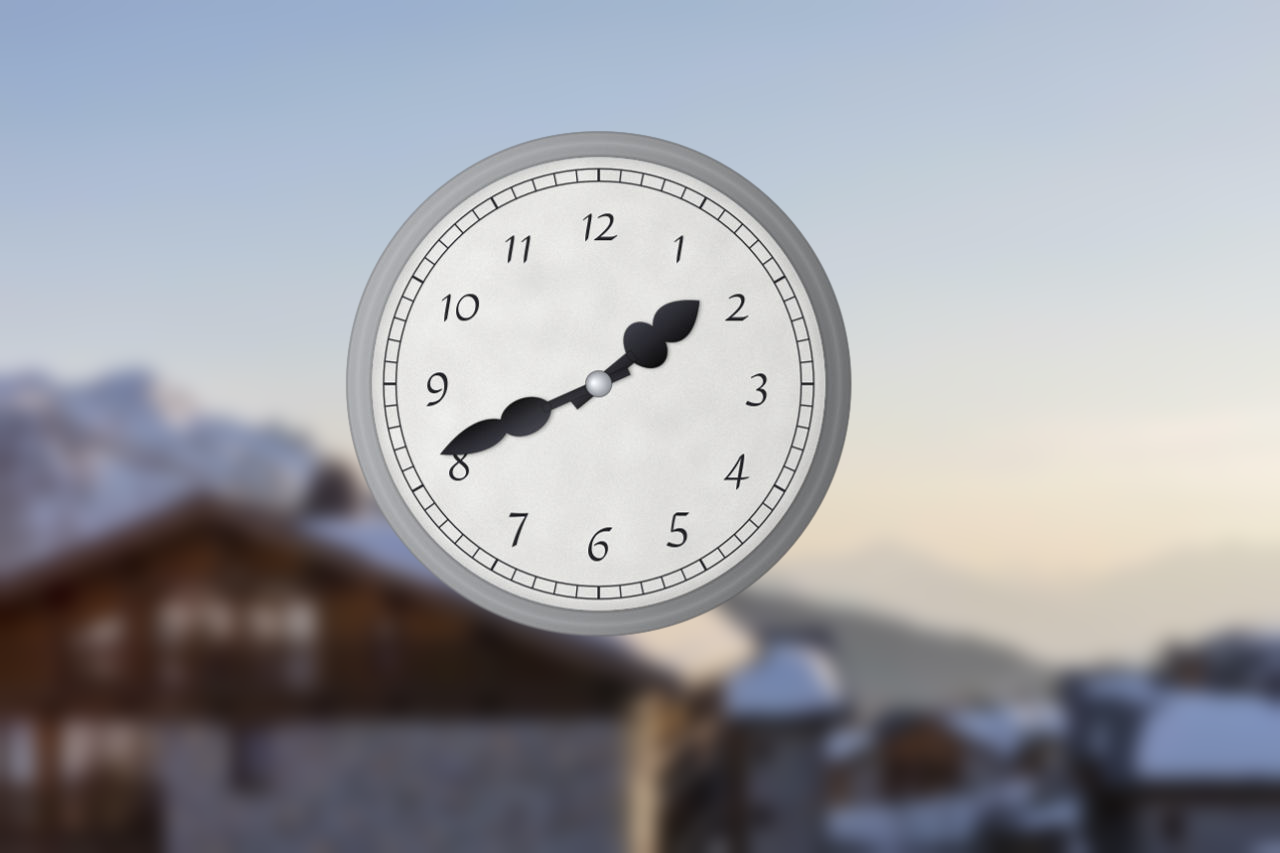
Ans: 1:41
